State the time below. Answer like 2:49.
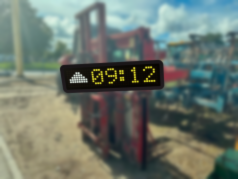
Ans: 9:12
